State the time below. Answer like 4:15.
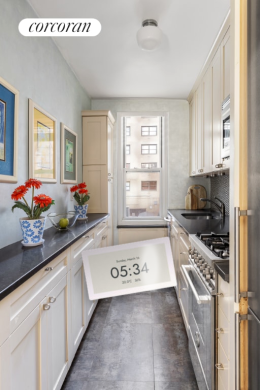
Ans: 5:34
